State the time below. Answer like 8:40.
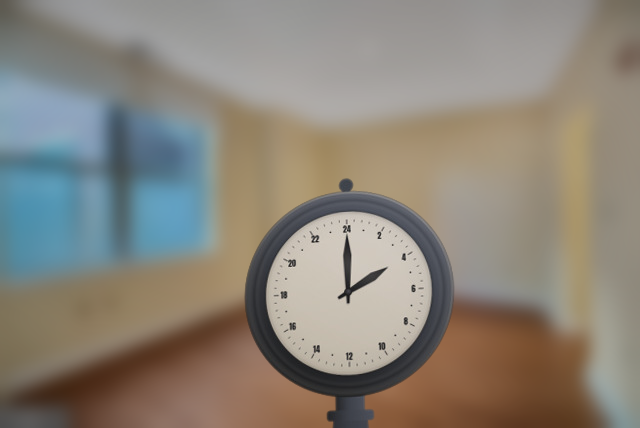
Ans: 4:00
